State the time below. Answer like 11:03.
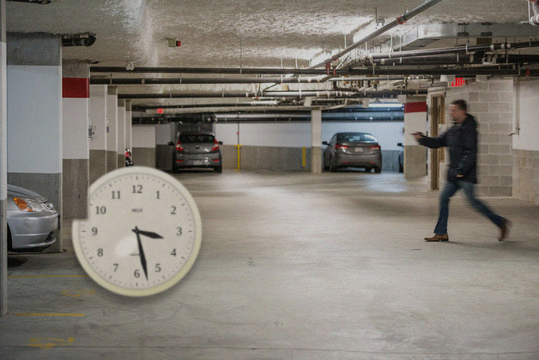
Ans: 3:28
